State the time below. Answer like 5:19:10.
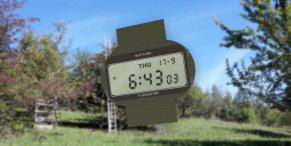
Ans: 6:43:03
